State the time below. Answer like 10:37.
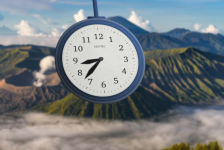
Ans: 8:37
